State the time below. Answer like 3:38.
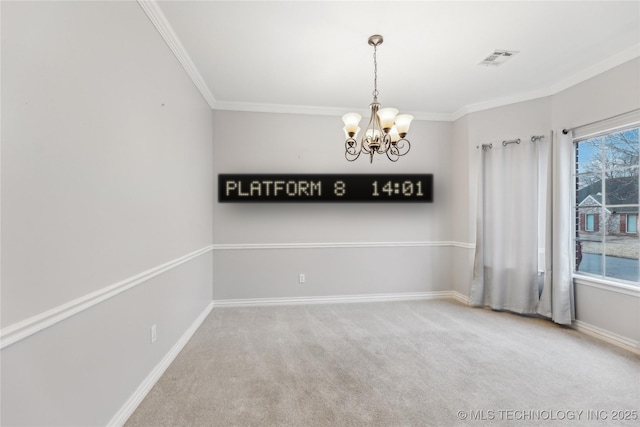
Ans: 14:01
